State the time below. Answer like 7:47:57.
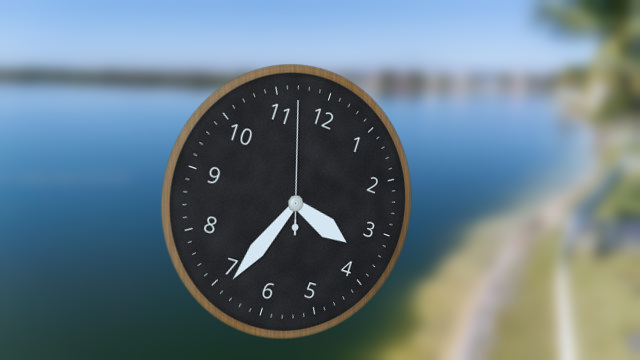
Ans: 3:33:57
